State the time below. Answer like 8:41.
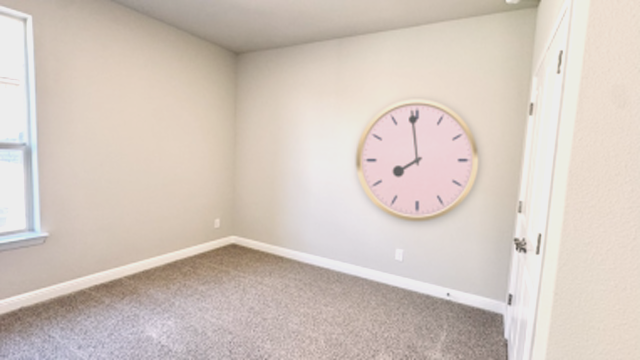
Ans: 7:59
